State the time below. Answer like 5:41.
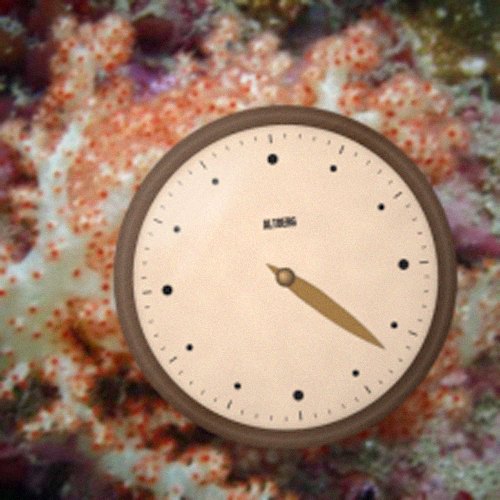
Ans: 4:22
